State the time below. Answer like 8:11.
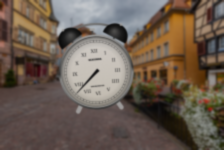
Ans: 7:38
